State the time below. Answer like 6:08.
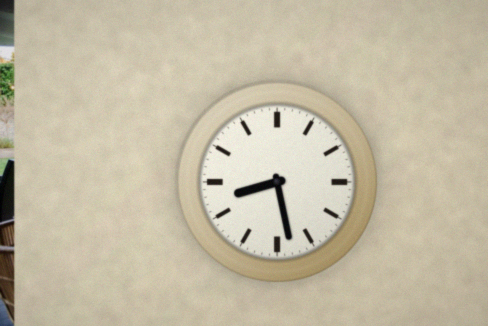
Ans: 8:28
